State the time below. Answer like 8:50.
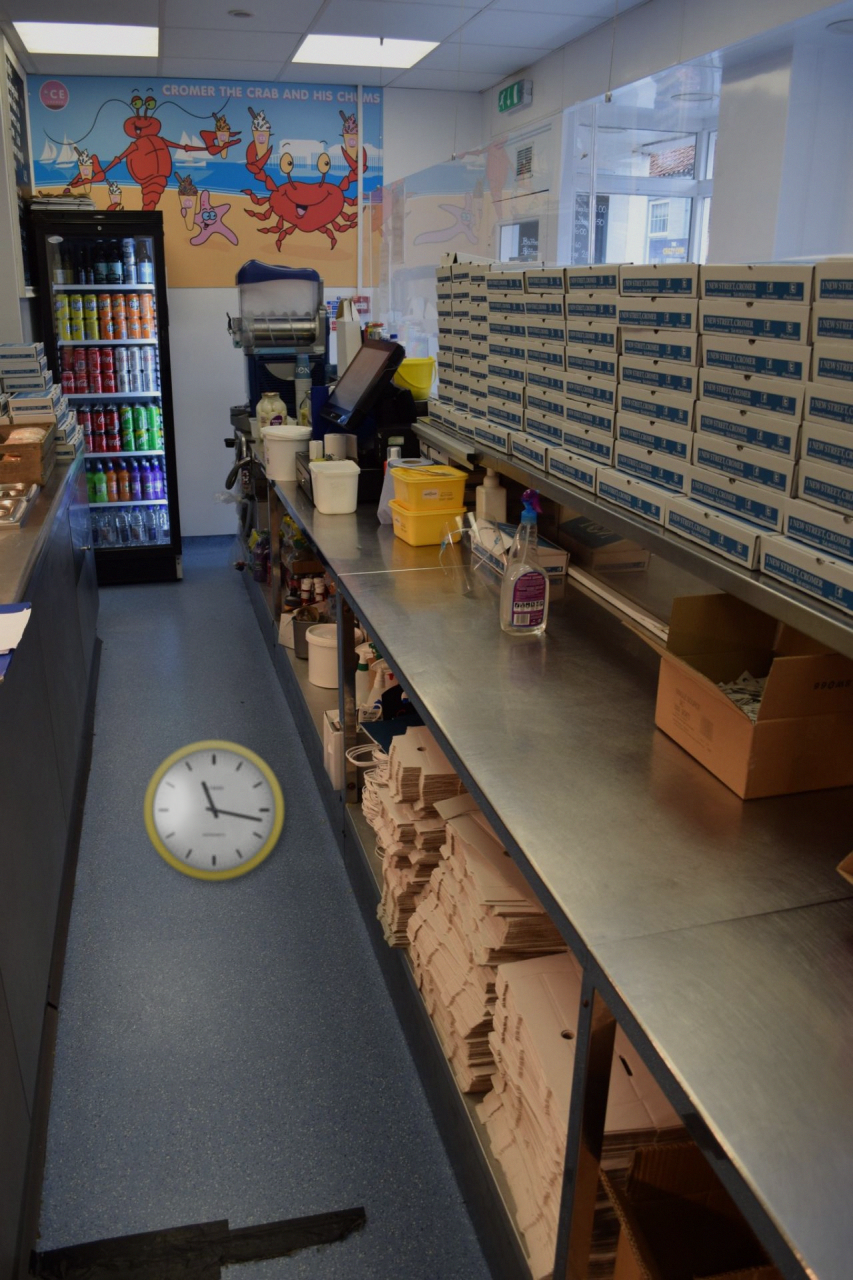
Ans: 11:17
